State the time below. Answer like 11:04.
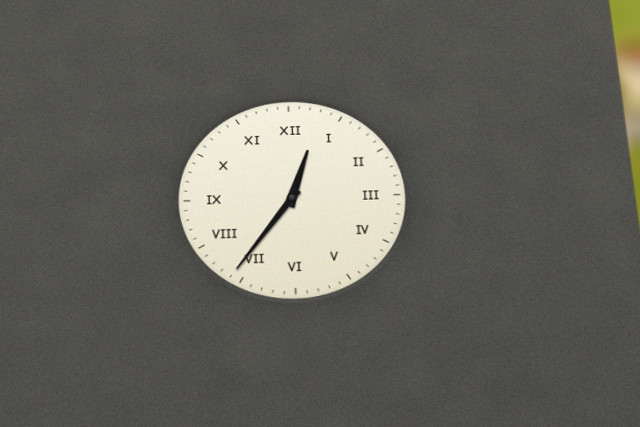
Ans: 12:36
